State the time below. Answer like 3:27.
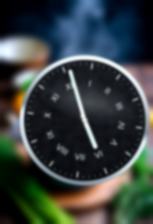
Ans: 6:01
